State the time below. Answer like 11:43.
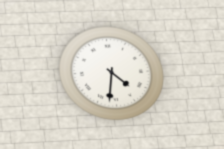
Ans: 4:32
